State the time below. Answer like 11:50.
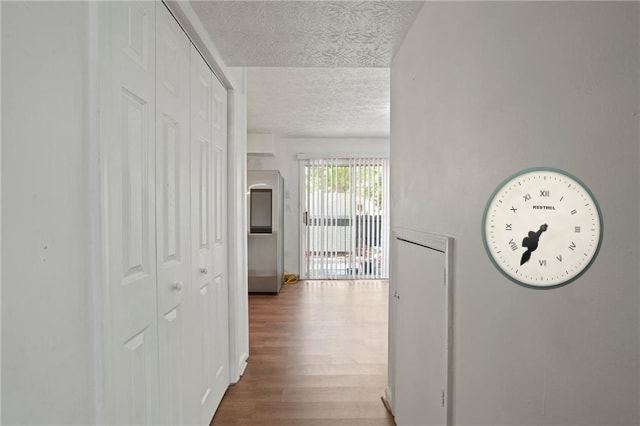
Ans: 7:35
